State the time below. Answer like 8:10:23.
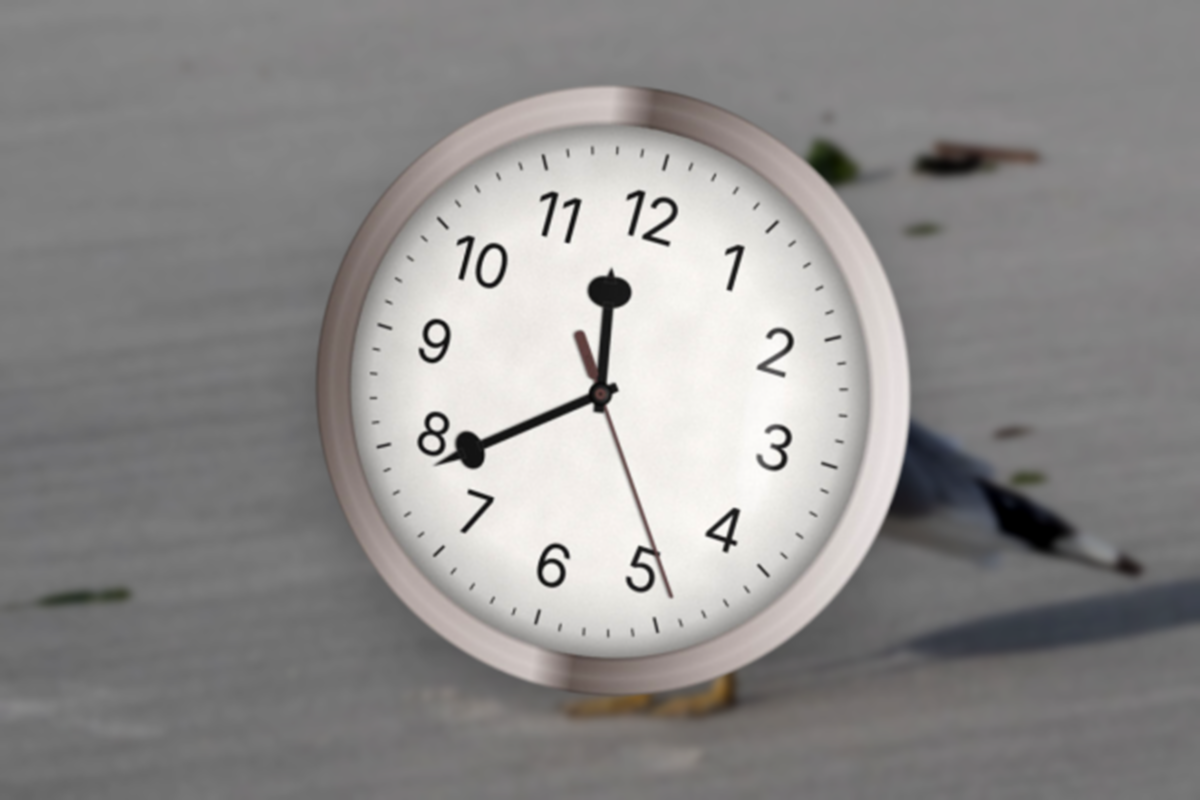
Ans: 11:38:24
